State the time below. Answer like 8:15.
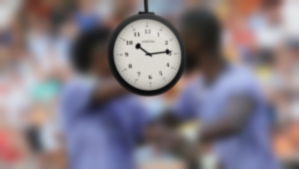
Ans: 10:14
